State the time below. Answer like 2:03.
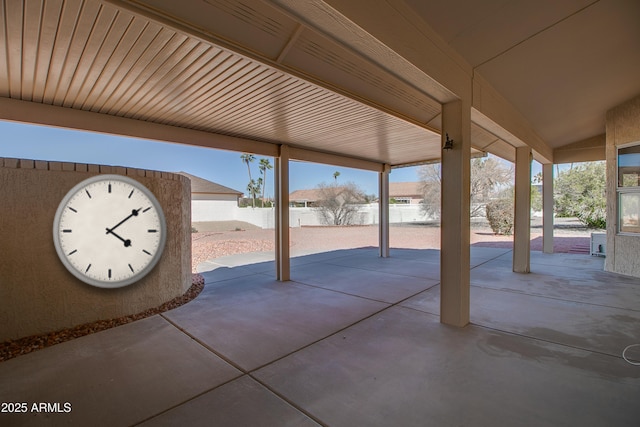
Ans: 4:09
